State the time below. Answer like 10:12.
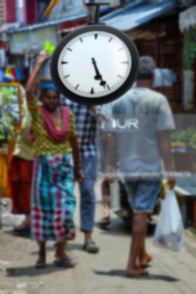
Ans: 5:26
